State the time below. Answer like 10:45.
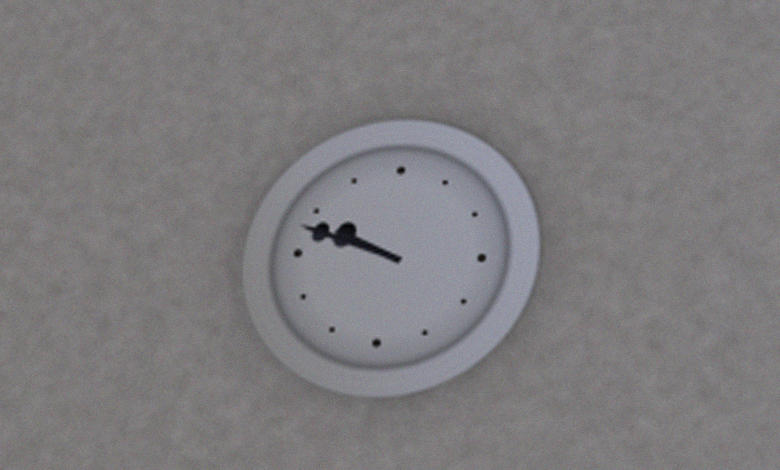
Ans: 9:48
